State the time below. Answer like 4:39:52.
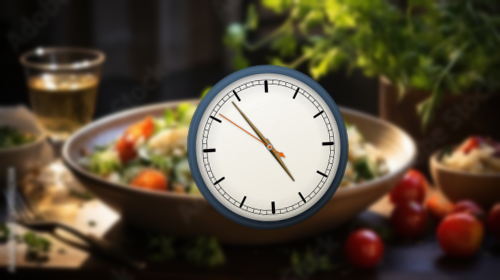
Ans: 4:53:51
